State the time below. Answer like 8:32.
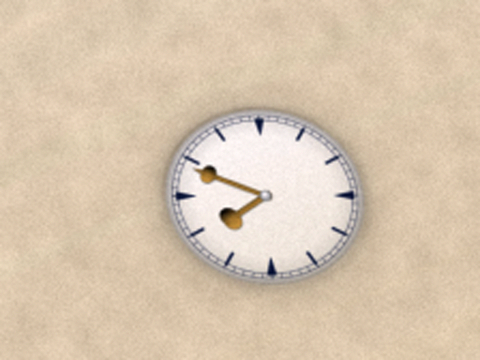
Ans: 7:49
